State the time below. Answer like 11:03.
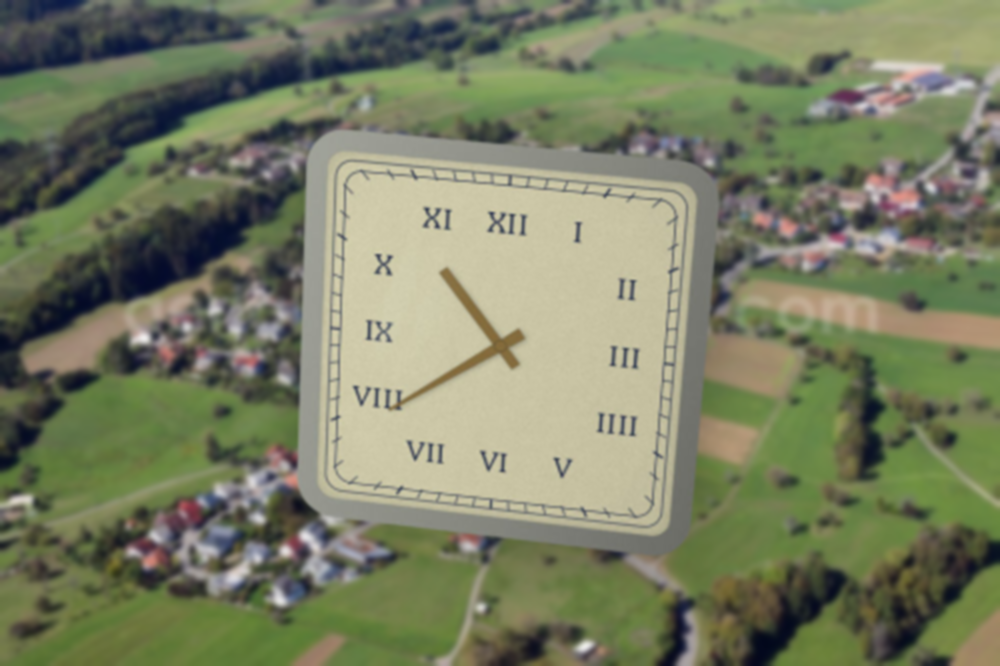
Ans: 10:39
